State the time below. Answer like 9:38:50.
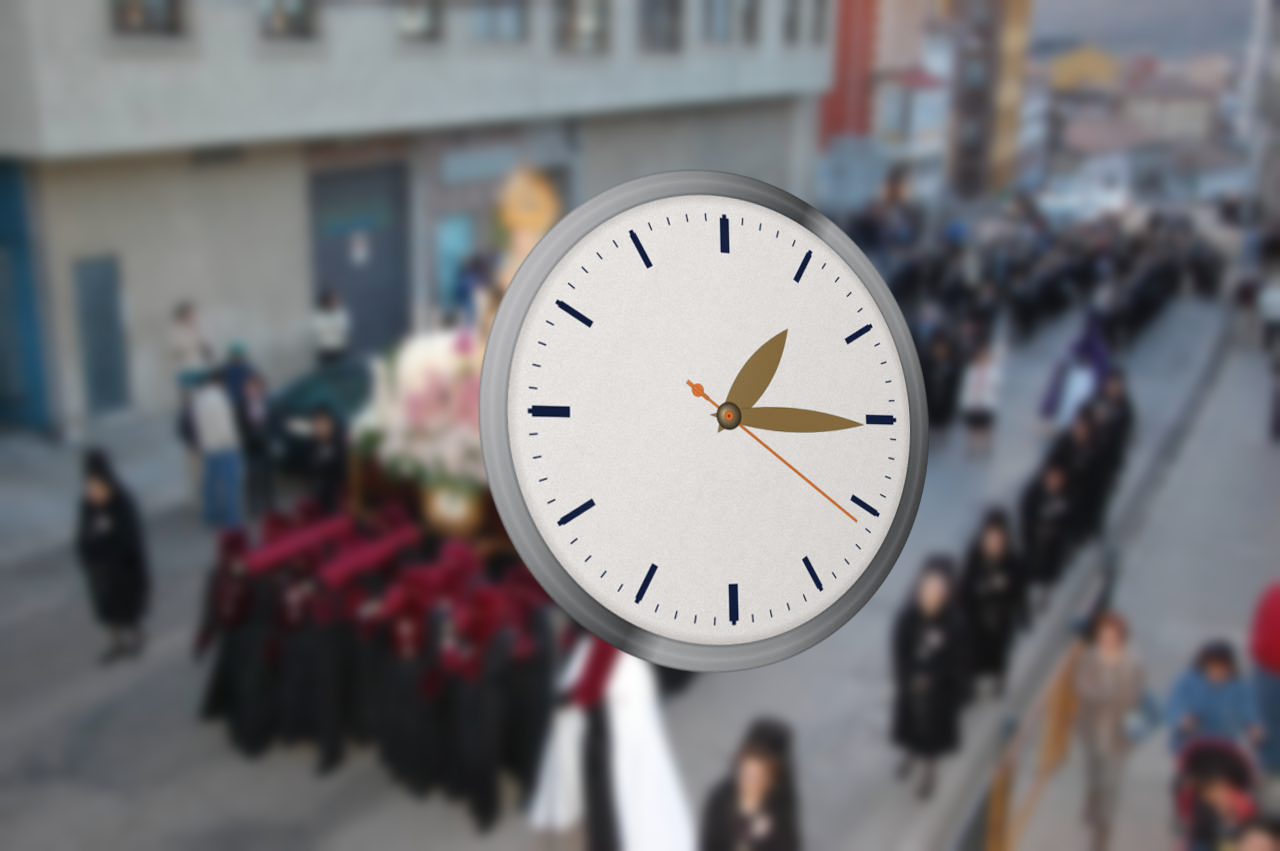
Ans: 1:15:21
